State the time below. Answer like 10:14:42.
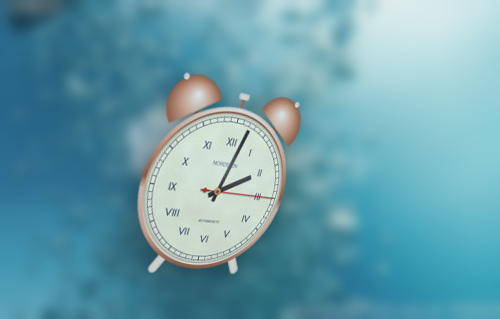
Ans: 2:02:15
